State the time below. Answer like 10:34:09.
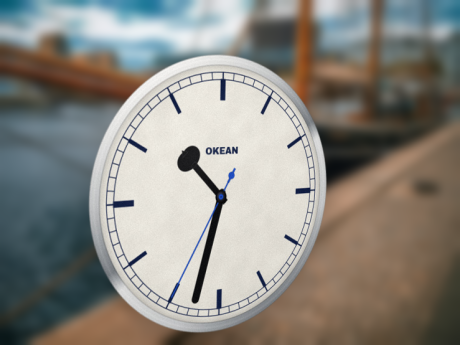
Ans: 10:32:35
